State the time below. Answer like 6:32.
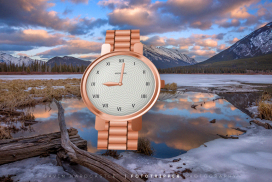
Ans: 9:01
